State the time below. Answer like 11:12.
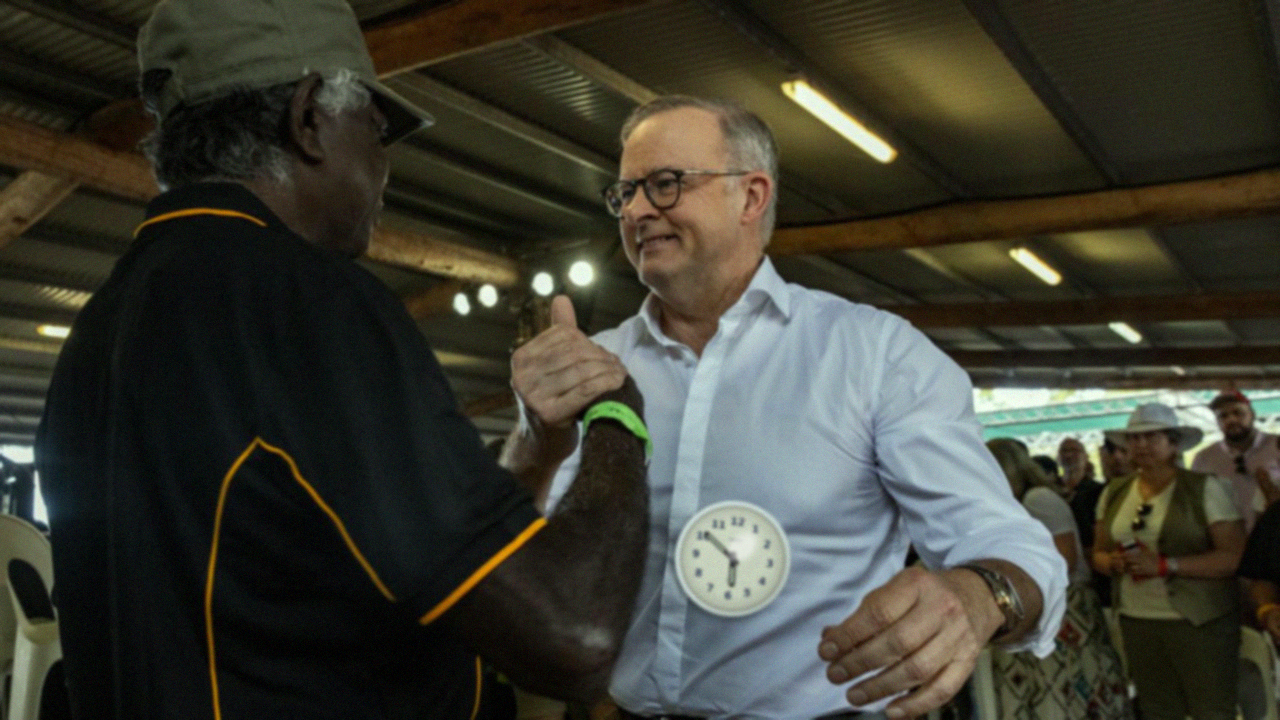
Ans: 5:51
